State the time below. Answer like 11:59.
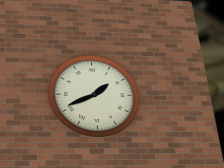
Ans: 1:41
